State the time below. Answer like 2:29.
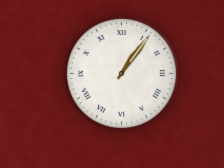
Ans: 1:06
